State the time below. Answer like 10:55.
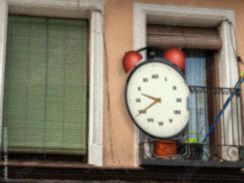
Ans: 9:40
